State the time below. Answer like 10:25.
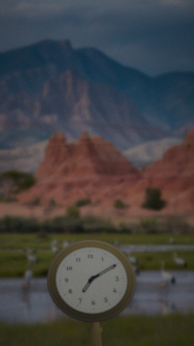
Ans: 7:10
